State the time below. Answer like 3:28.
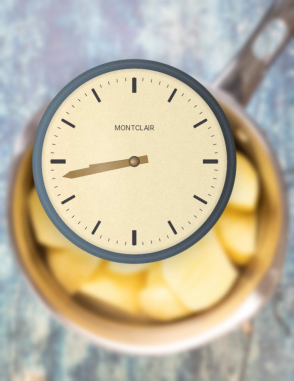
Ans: 8:43
